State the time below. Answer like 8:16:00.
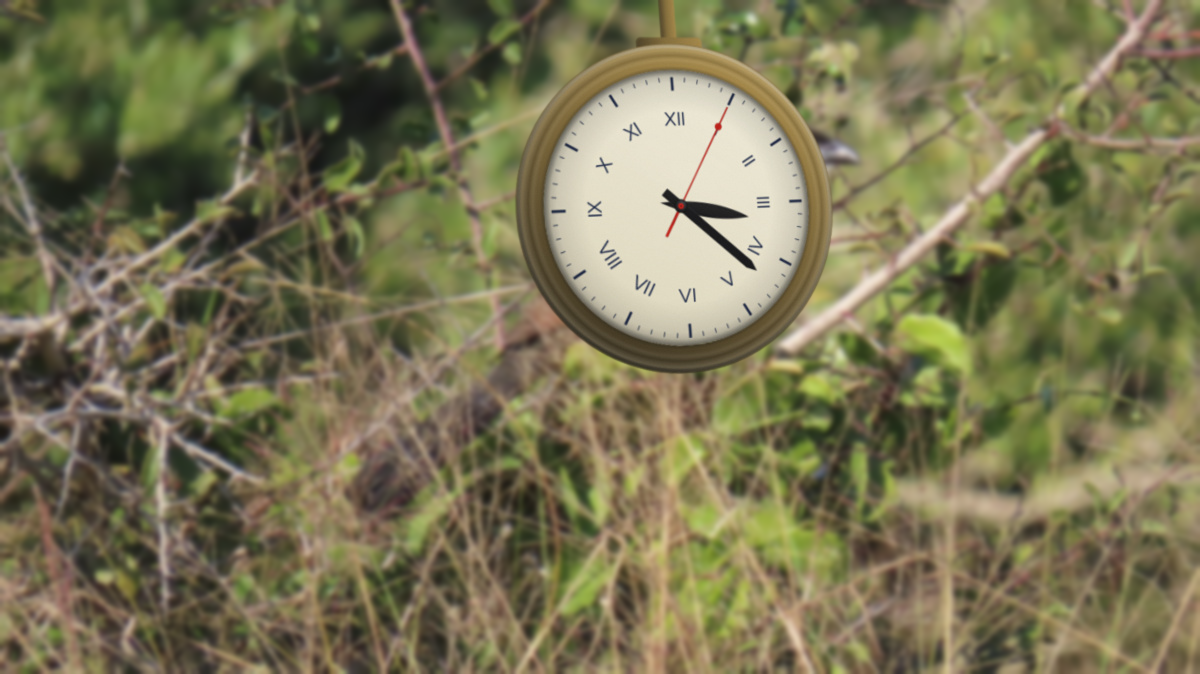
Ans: 3:22:05
